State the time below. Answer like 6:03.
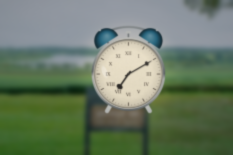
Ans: 7:10
